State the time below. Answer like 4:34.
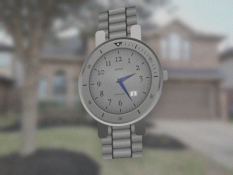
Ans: 2:25
